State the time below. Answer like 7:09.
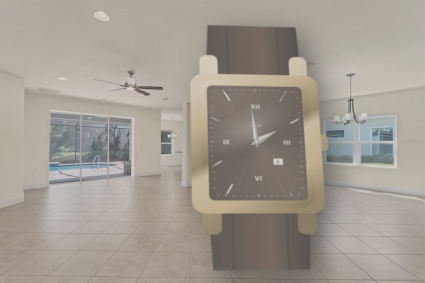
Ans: 1:59
